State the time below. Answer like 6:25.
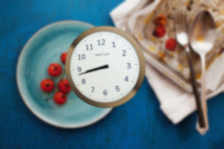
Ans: 8:43
